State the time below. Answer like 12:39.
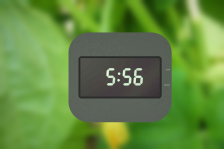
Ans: 5:56
